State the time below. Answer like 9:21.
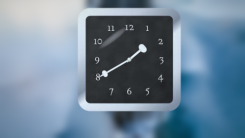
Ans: 1:40
